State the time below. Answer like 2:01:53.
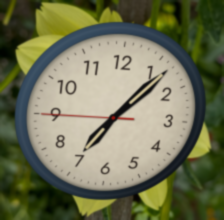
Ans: 7:06:45
